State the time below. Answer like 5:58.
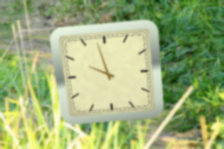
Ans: 9:58
